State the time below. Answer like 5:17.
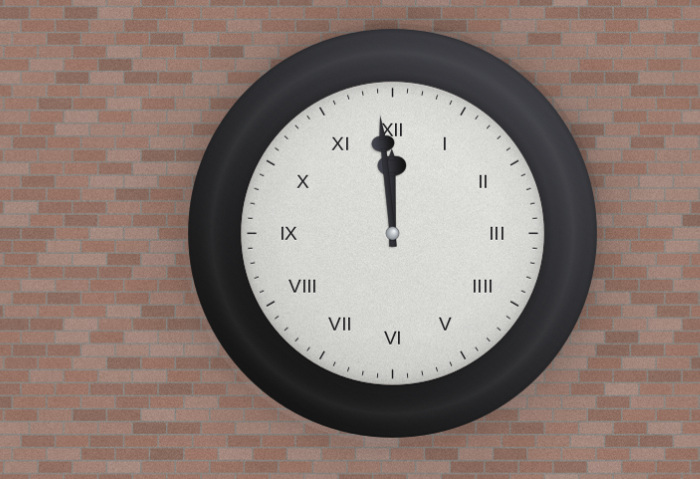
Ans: 11:59
